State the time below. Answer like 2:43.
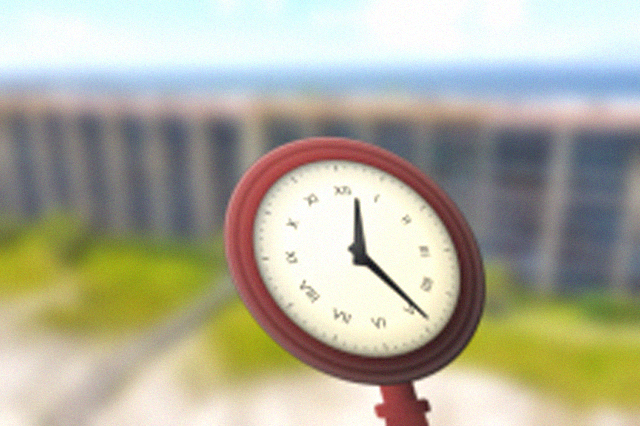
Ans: 12:24
